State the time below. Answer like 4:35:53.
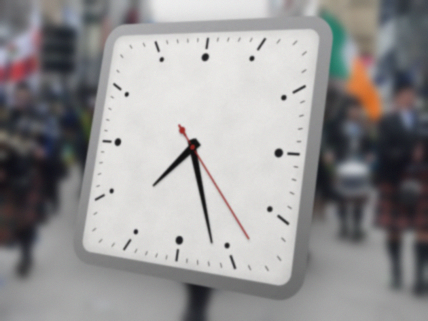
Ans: 7:26:23
